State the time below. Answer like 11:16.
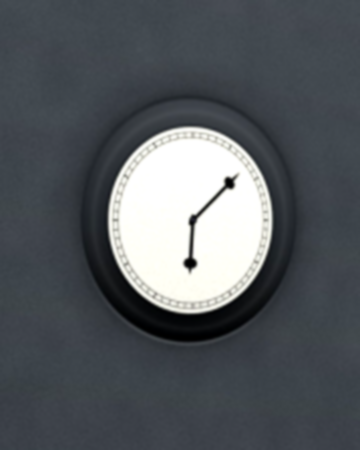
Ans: 6:08
